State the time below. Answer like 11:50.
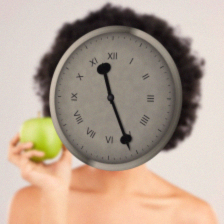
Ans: 11:26
